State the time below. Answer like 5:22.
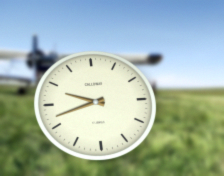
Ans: 9:42
